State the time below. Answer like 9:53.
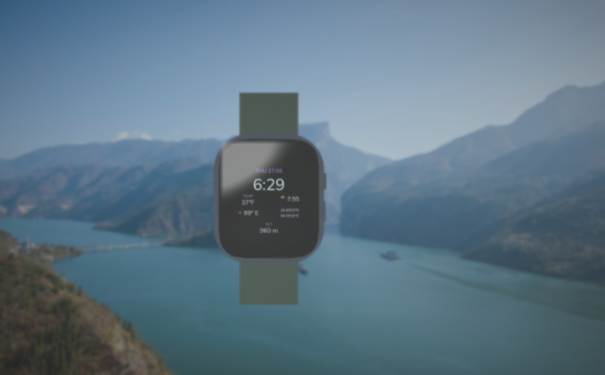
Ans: 6:29
